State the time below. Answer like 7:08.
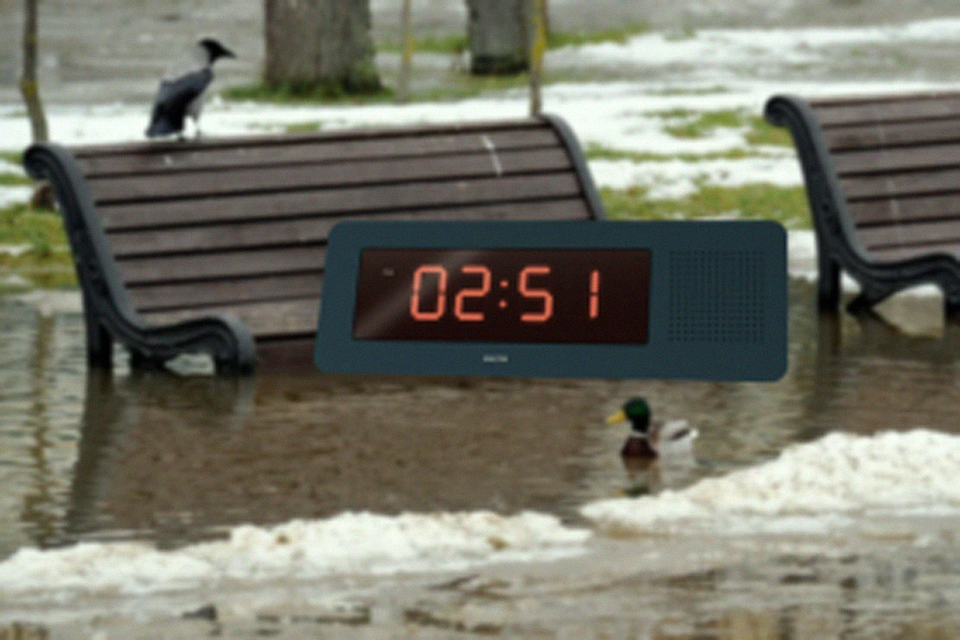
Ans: 2:51
